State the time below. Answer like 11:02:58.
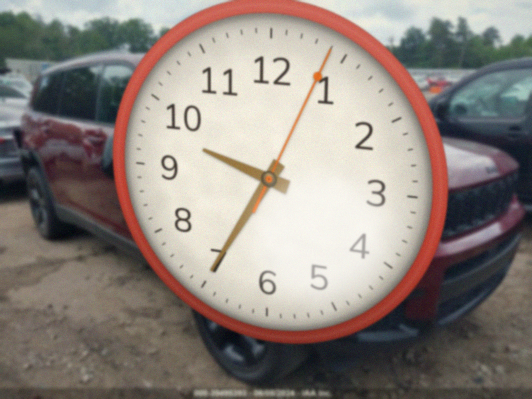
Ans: 9:35:04
